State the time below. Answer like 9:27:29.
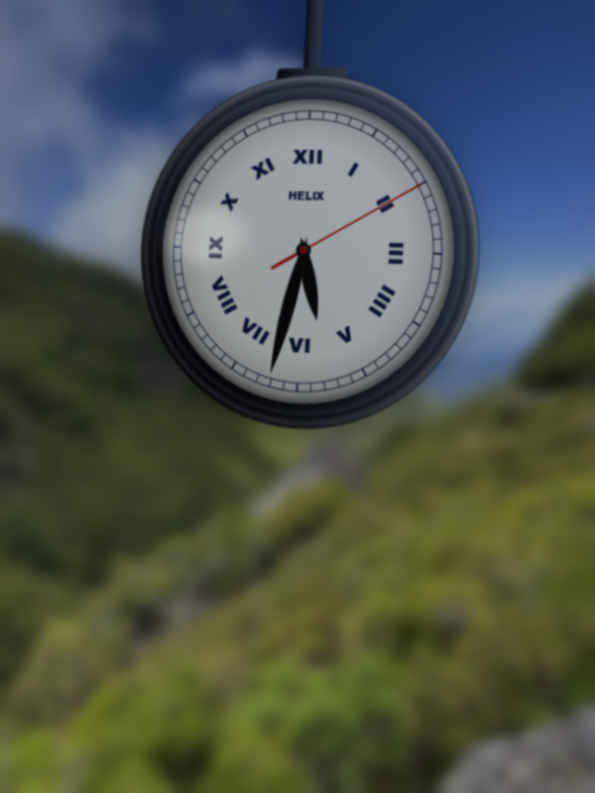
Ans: 5:32:10
